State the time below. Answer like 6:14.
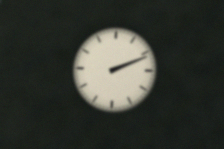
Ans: 2:11
